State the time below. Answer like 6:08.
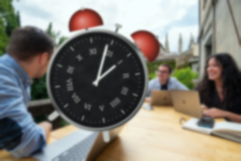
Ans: 12:59
